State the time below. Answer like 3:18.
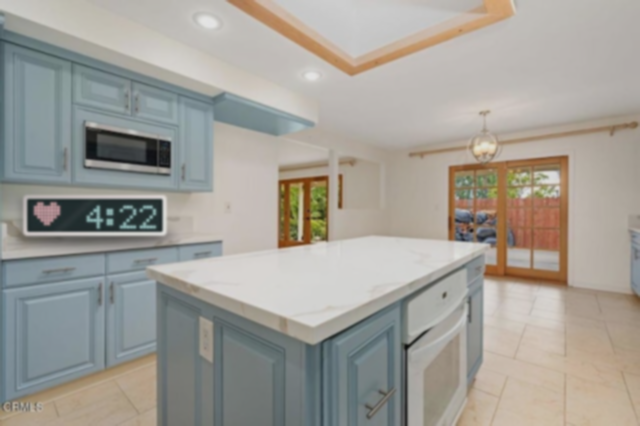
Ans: 4:22
